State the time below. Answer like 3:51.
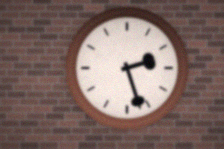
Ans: 2:27
